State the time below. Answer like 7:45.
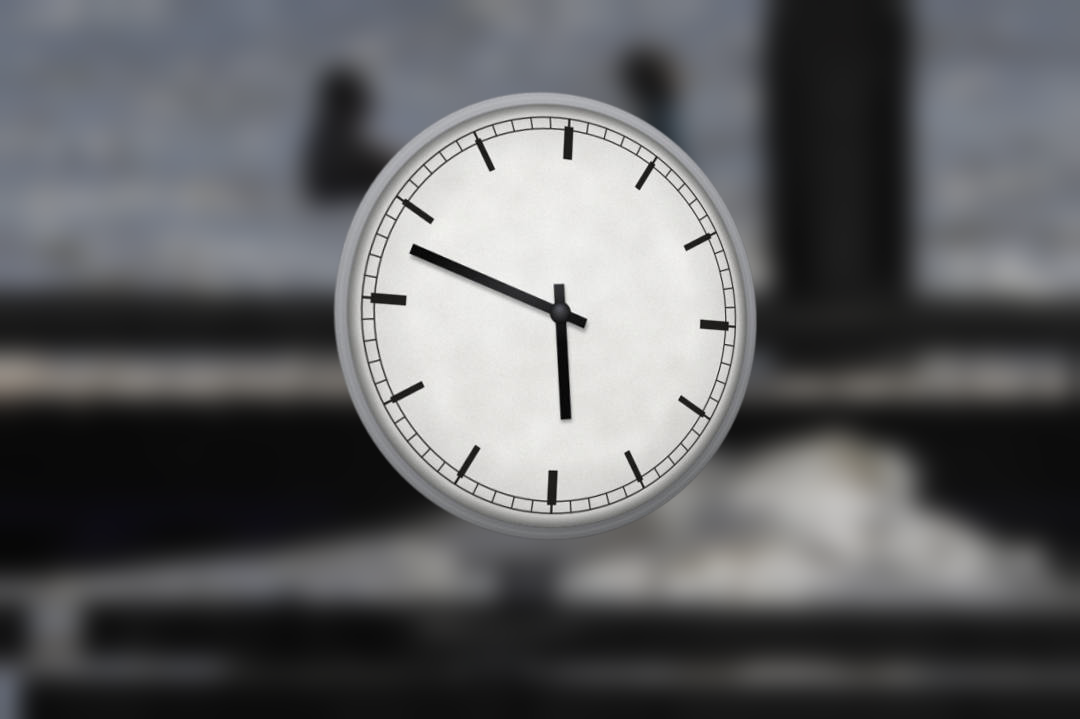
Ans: 5:48
